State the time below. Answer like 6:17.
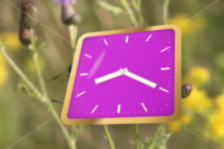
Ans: 8:20
